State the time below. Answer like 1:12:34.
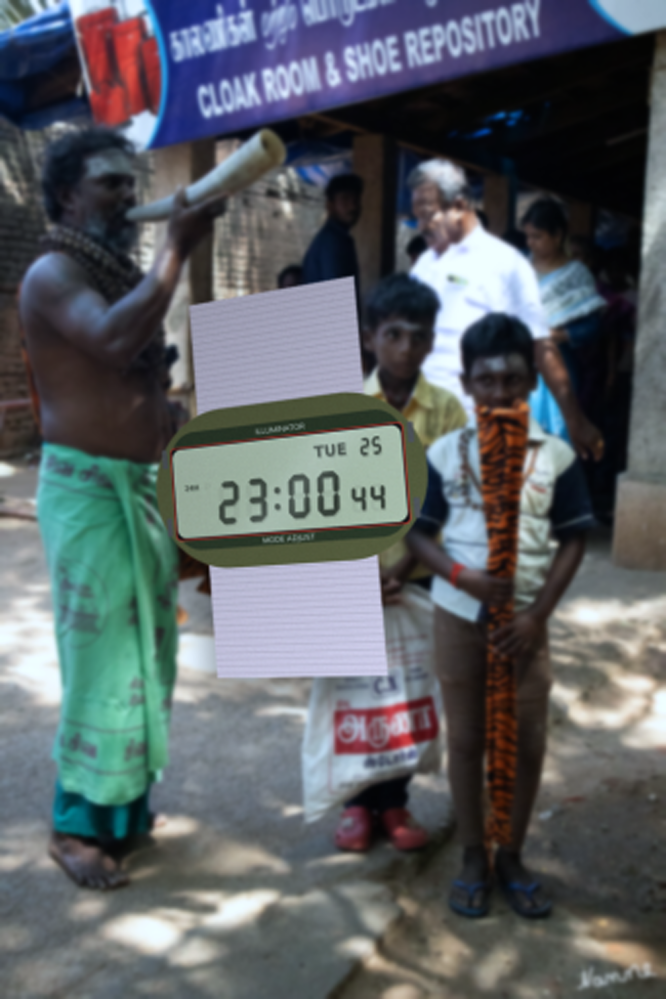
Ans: 23:00:44
